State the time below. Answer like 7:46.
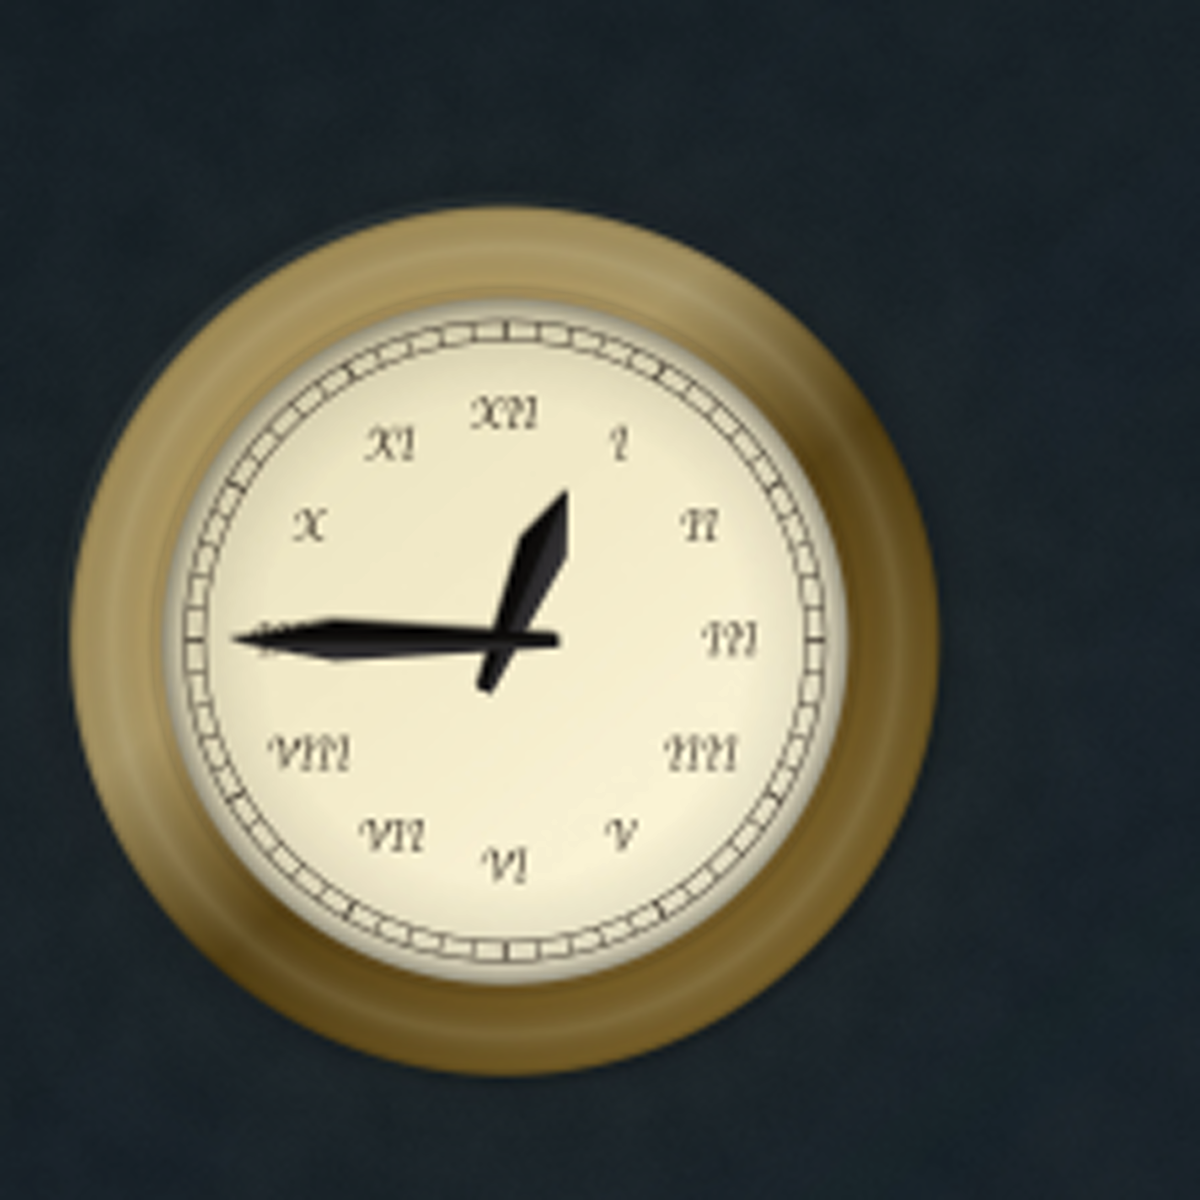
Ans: 12:45
